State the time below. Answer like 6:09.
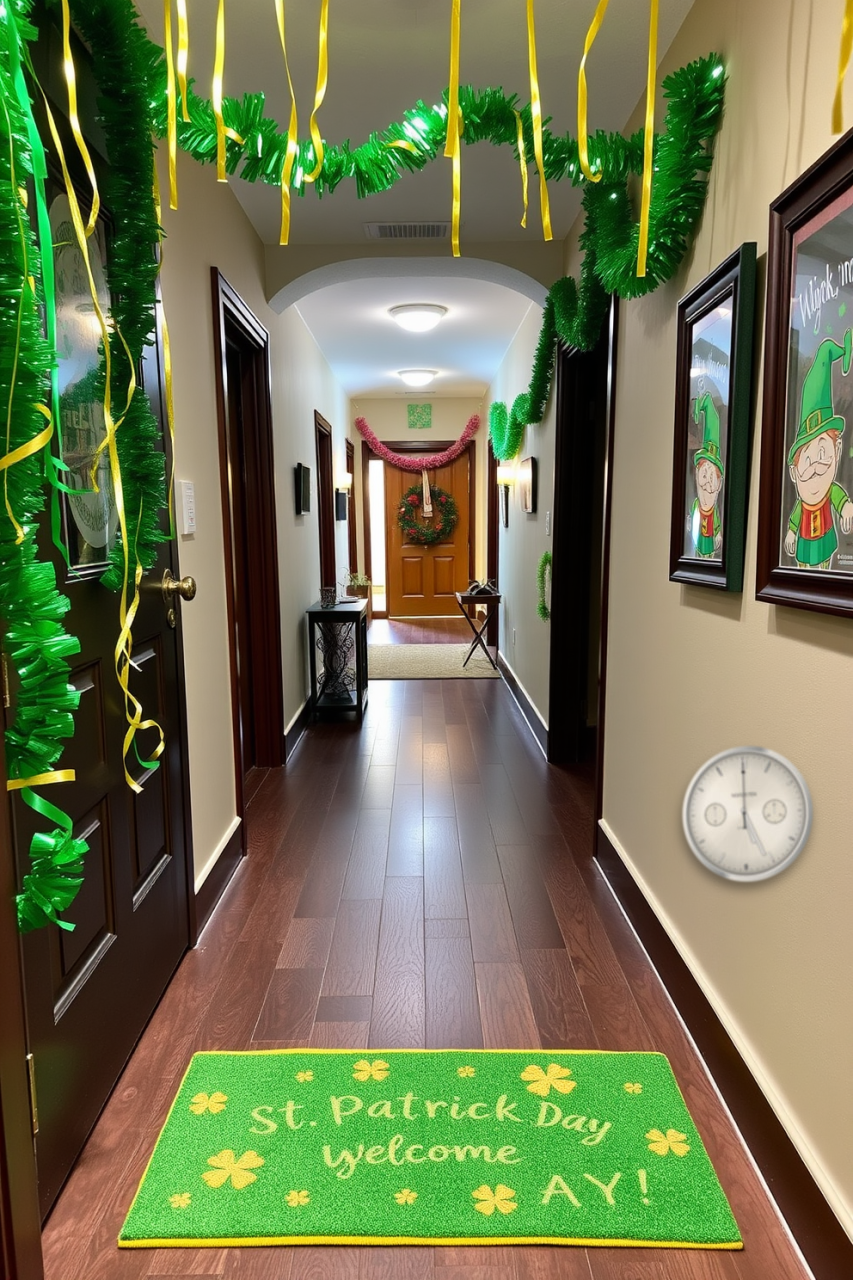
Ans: 5:26
